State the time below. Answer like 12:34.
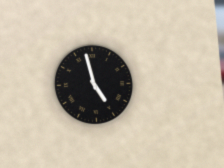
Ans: 4:58
